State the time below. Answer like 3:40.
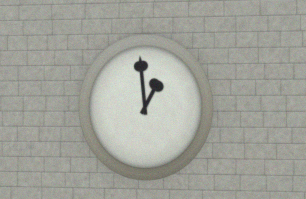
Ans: 12:59
